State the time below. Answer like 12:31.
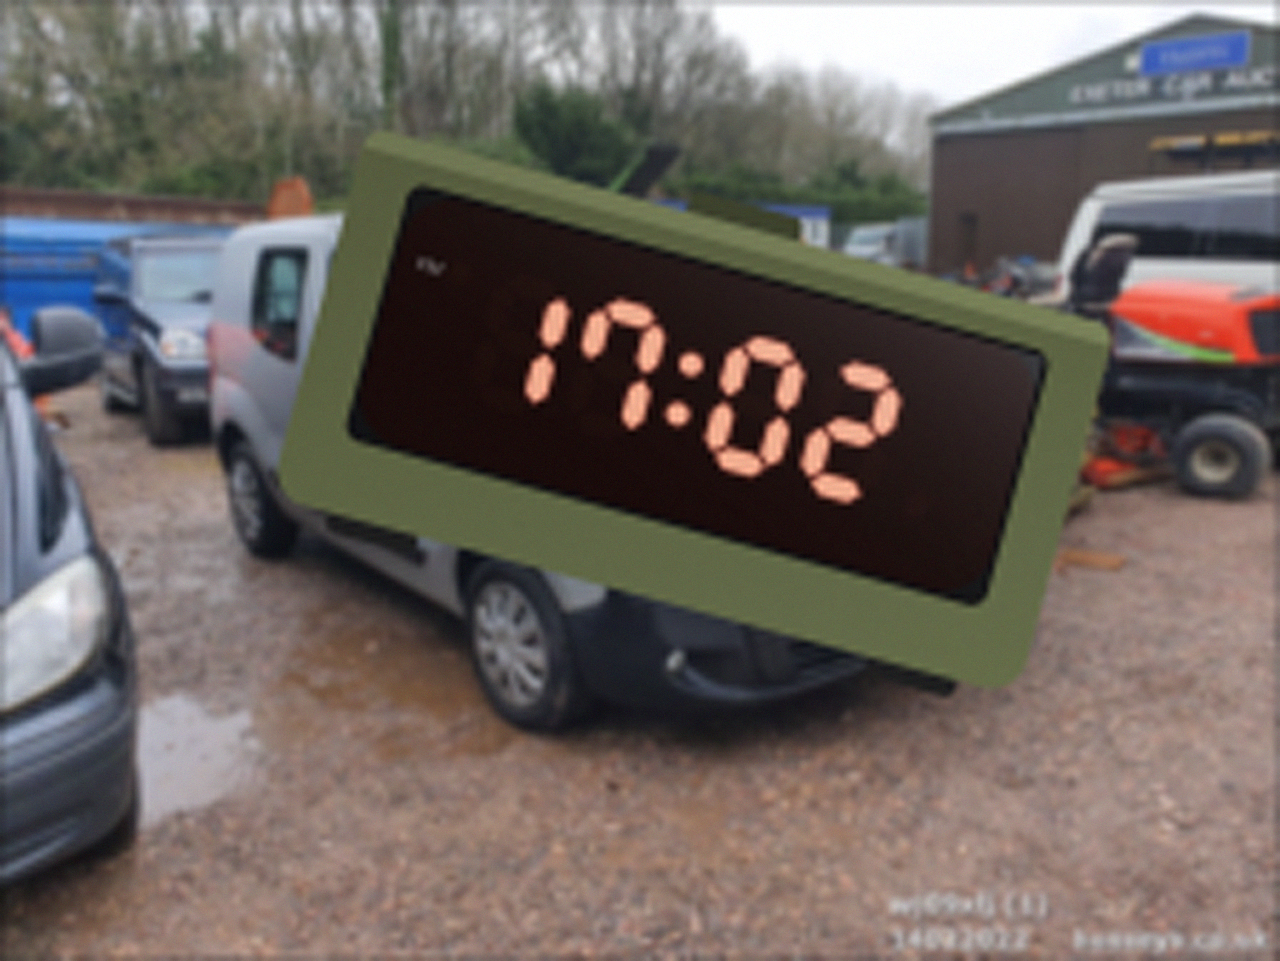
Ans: 17:02
